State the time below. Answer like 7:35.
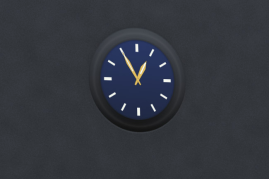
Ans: 12:55
